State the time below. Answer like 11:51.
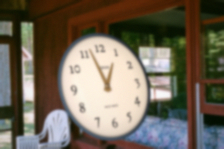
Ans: 12:57
